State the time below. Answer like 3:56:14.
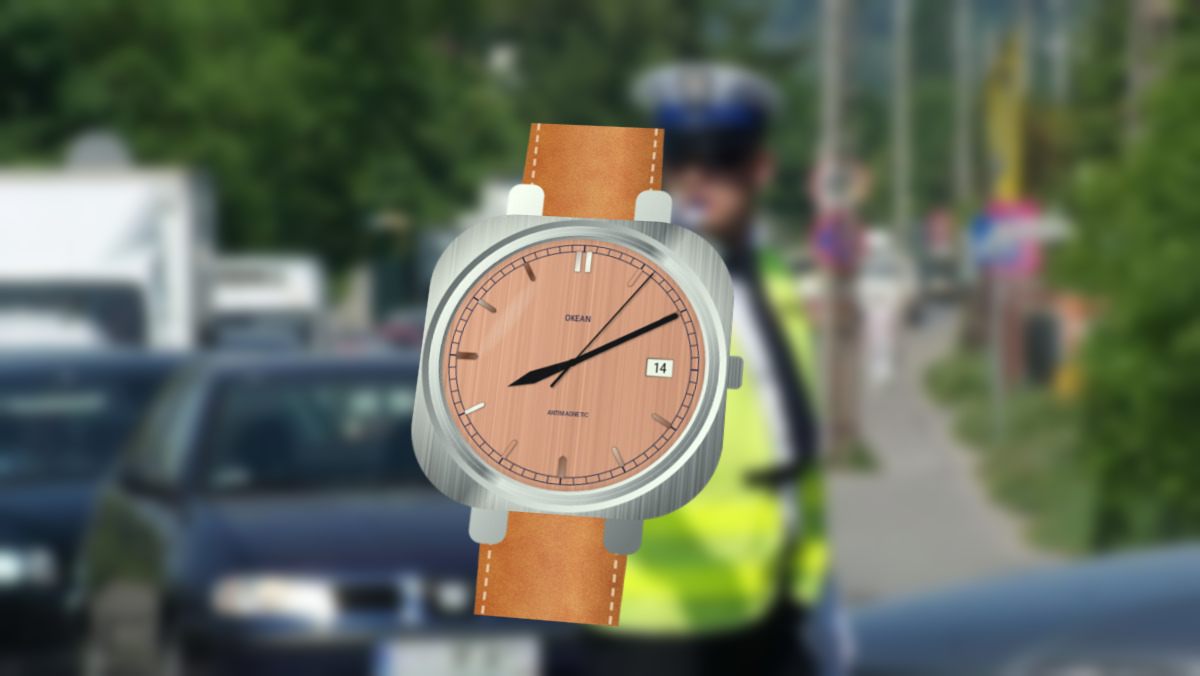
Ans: 8:10:06
